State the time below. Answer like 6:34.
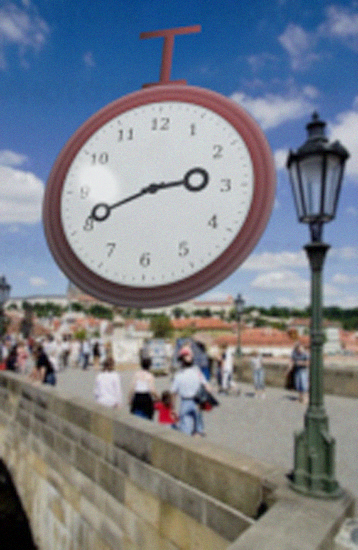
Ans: 2:41
